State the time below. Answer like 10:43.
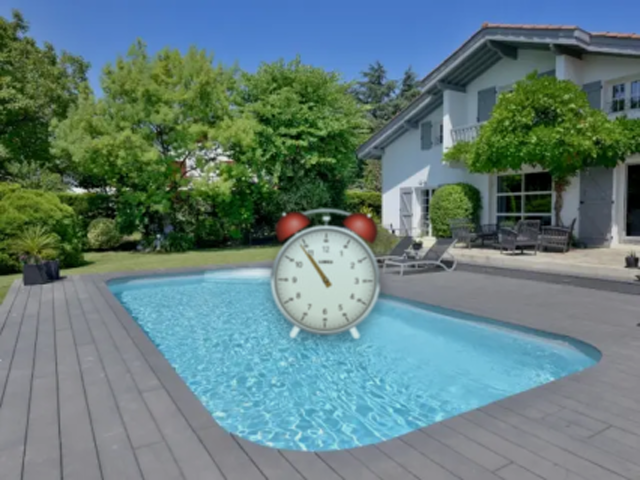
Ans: 10:54
